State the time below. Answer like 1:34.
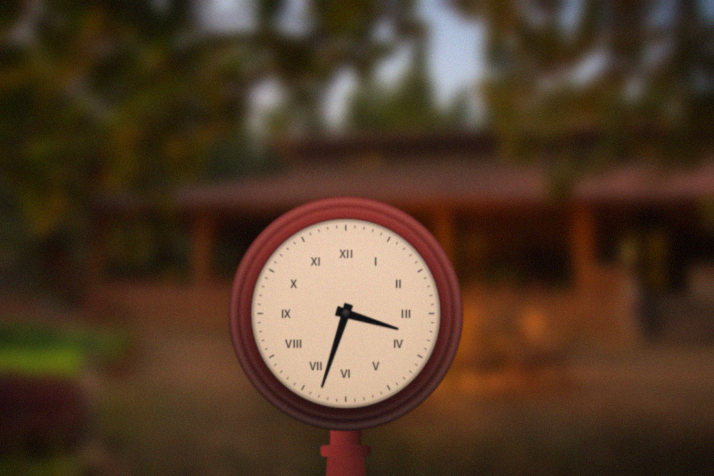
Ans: 3:33
